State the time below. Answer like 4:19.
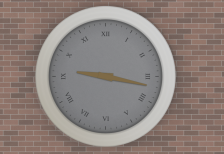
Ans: 9:17
